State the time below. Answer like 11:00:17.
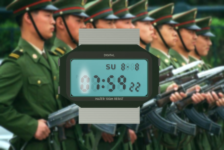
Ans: 7:59:22
